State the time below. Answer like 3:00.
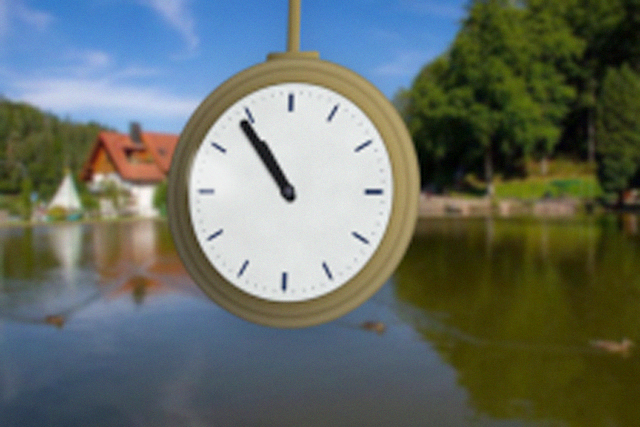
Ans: 10:54
